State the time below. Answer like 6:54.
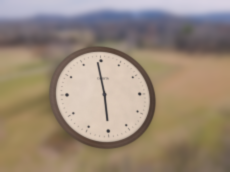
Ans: 5:59
